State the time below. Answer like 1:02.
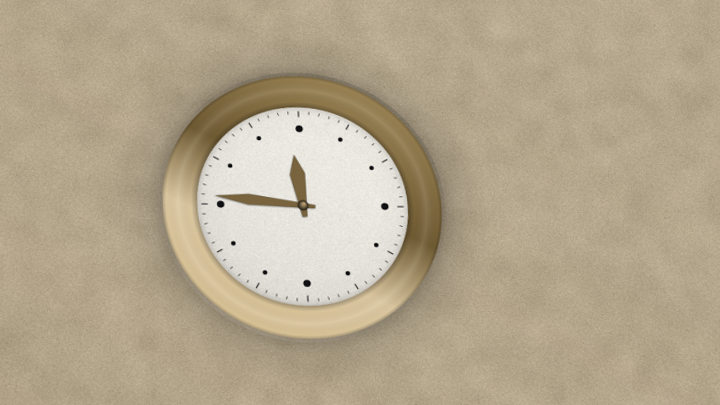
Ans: 11:46
